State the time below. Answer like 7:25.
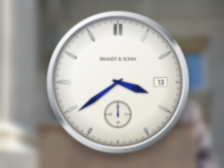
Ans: 3:39
